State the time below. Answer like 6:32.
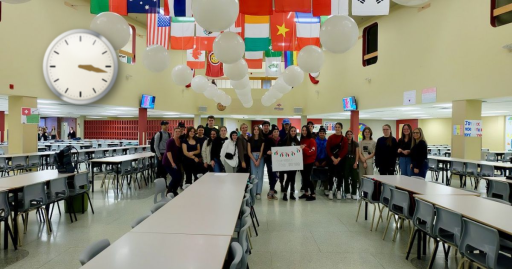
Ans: 3:17
